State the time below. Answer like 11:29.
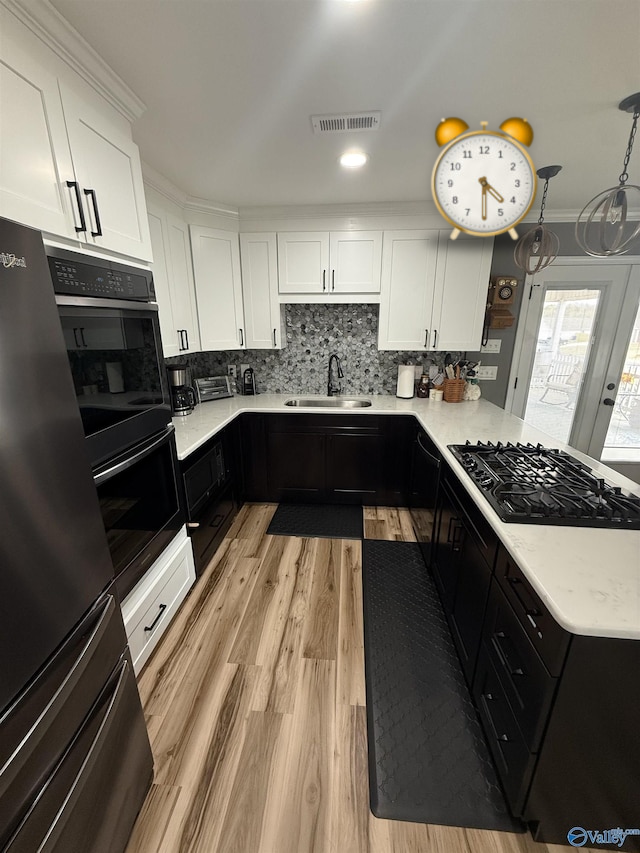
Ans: 4:30
